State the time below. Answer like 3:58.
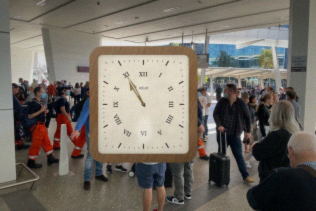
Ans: 10:55
